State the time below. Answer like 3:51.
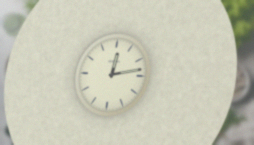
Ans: 12:13
